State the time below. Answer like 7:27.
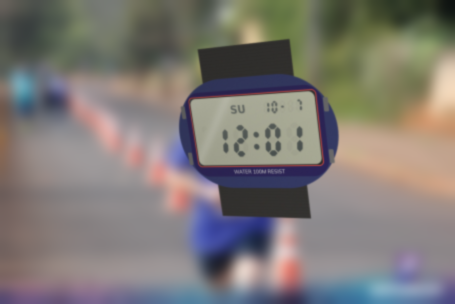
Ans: 12:01
